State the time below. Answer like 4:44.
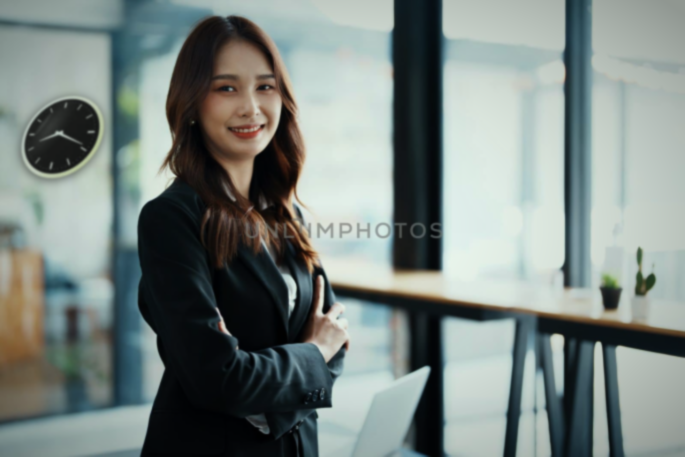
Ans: 8:19
